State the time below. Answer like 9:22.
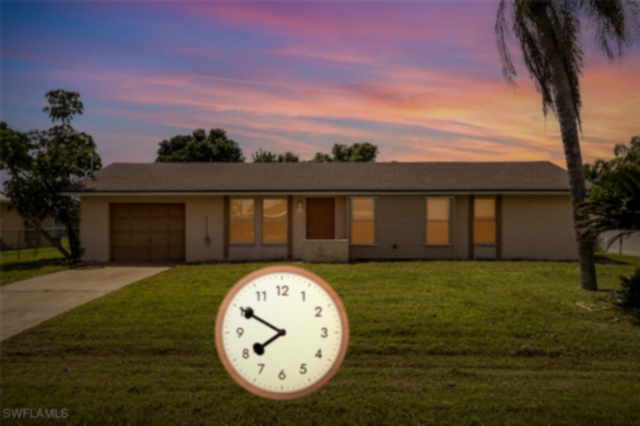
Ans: 7:50
